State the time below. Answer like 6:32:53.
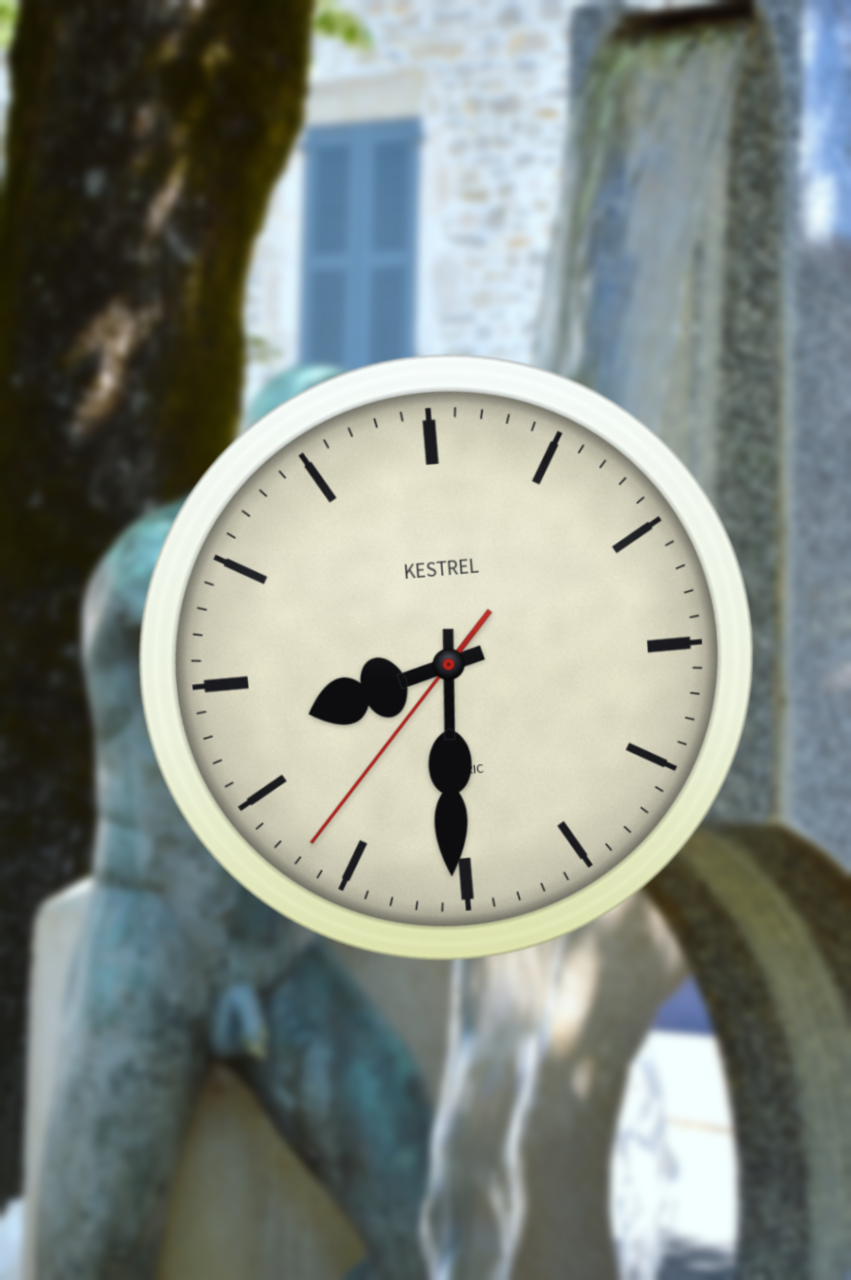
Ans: 8:30:37
